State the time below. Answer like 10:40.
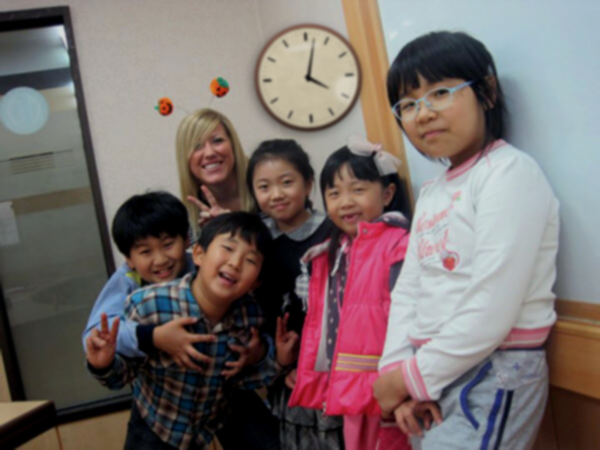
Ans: 4:02
